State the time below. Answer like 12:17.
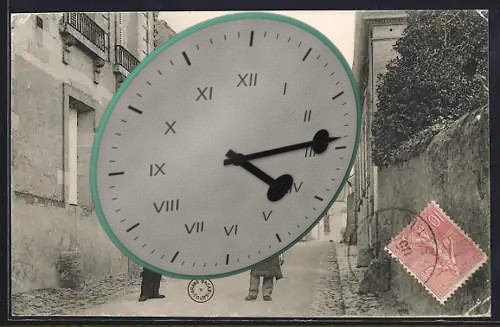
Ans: 4:14
